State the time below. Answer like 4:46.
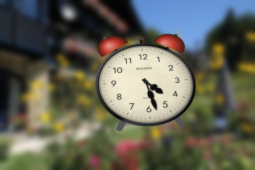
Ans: 4:28
